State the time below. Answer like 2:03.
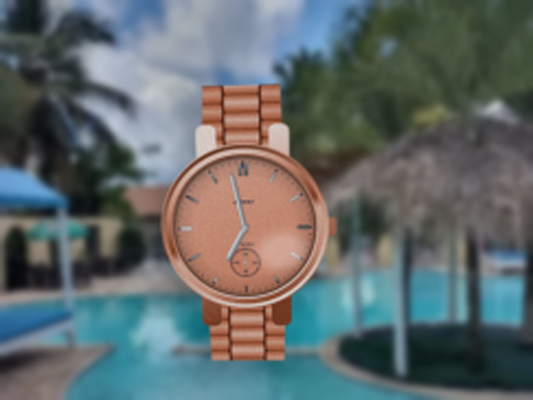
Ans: 6:58
